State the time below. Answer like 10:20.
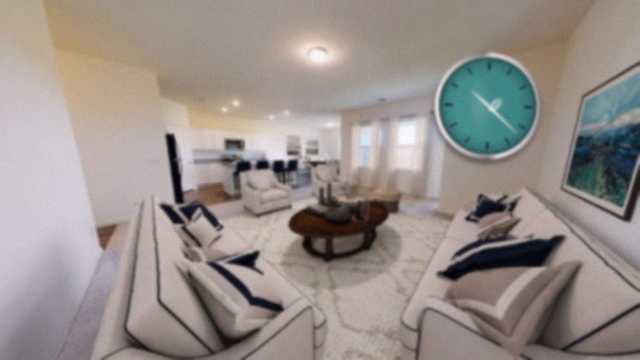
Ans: 10:22
